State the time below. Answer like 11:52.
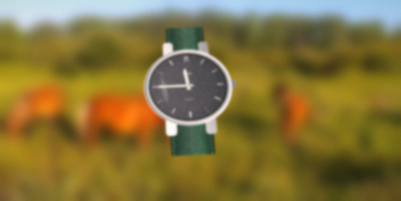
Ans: 11:45
